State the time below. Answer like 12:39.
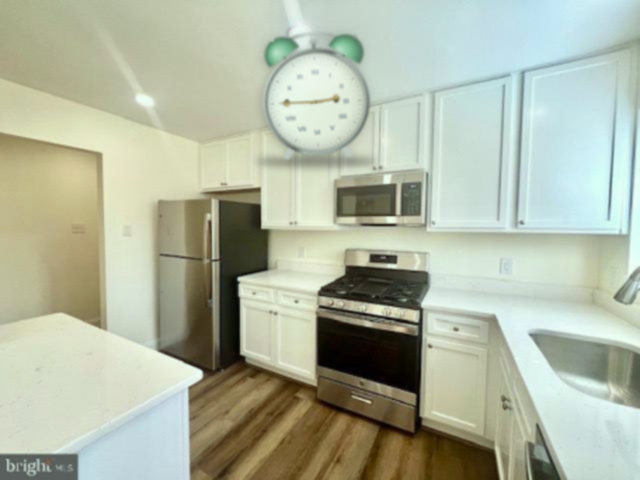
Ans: 2:45
